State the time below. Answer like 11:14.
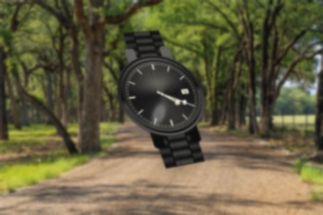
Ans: 4:20
